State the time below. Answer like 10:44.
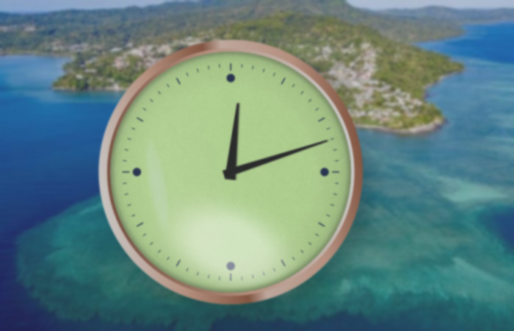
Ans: 12:12
